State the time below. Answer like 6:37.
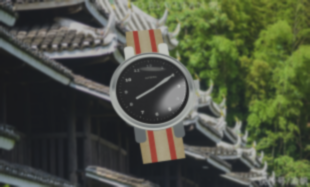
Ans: 8:10
